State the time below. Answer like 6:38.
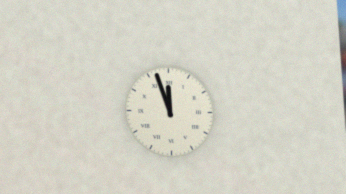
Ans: 11:57
